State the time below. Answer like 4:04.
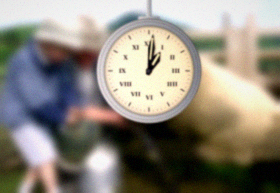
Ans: 1:01
